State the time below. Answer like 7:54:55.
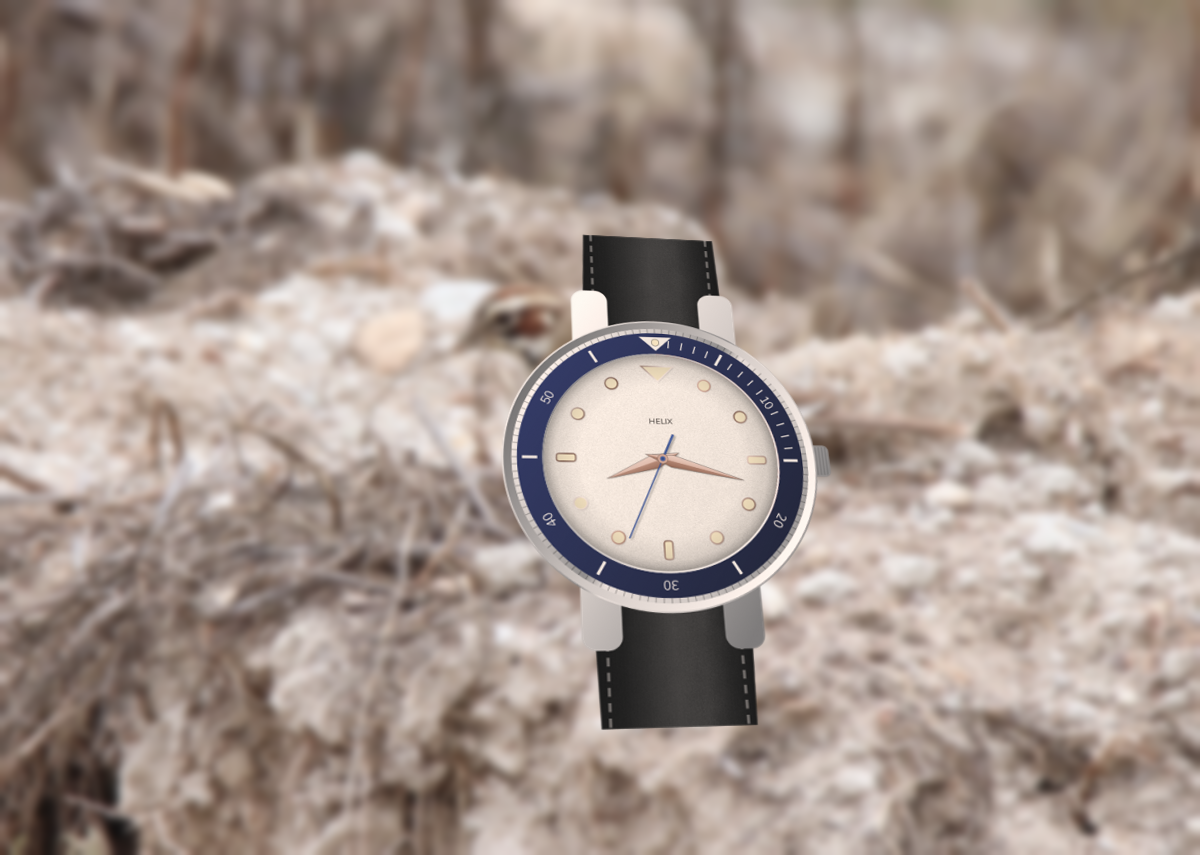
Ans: 8:17:34
